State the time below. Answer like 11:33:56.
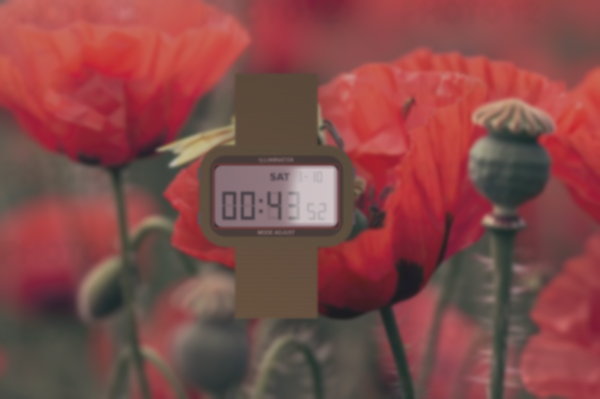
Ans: 0:43:52
